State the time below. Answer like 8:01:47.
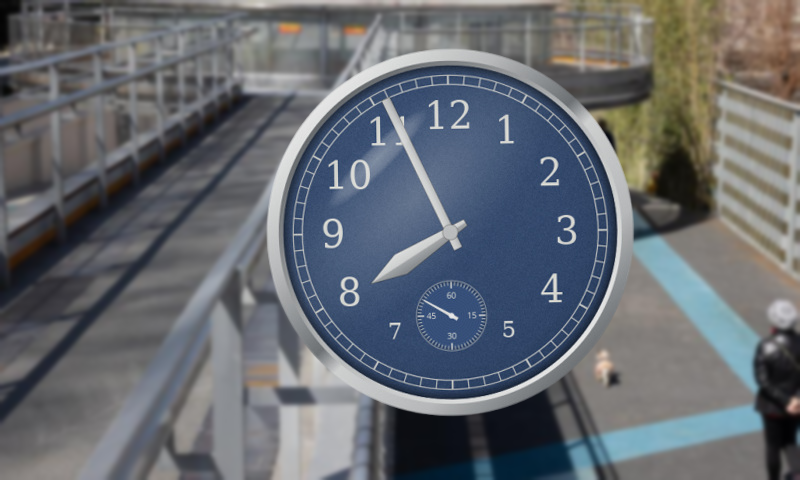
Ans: 7:55:50
